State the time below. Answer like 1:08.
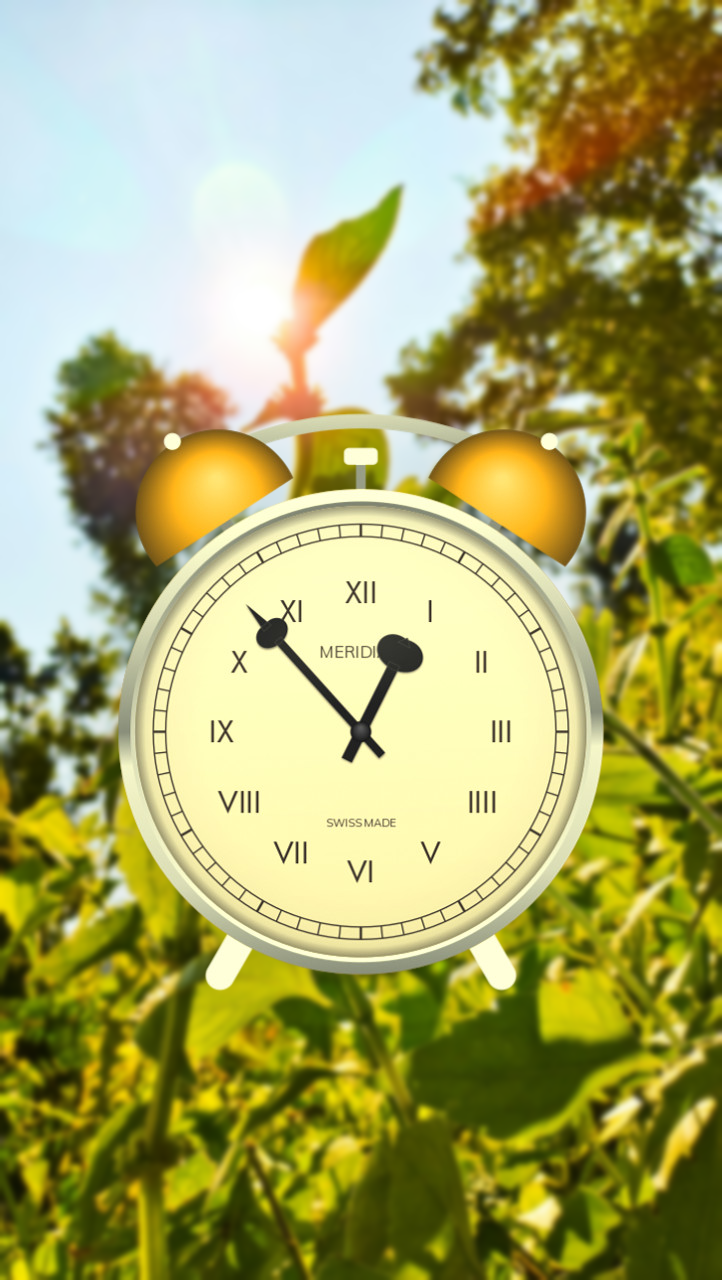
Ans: 12:53
